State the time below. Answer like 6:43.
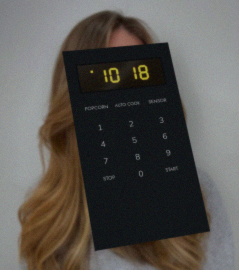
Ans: 10:18
